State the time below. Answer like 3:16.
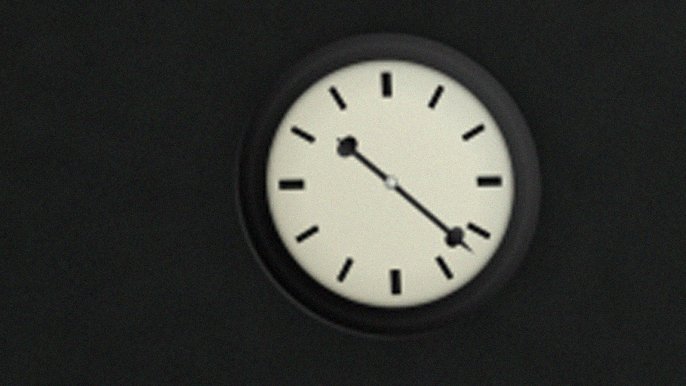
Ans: 10:22
